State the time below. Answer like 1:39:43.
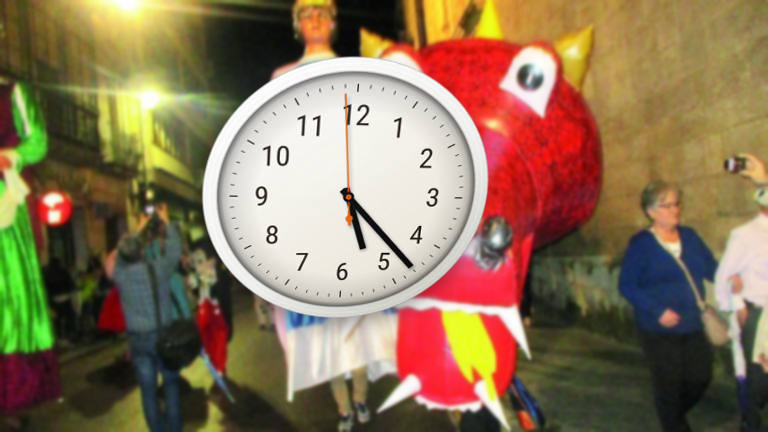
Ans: 5:22:59
